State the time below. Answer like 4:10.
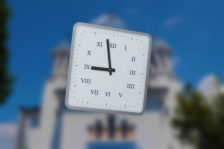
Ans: 8:58
